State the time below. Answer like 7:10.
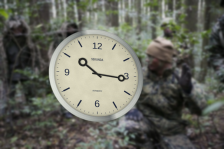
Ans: 10:16
